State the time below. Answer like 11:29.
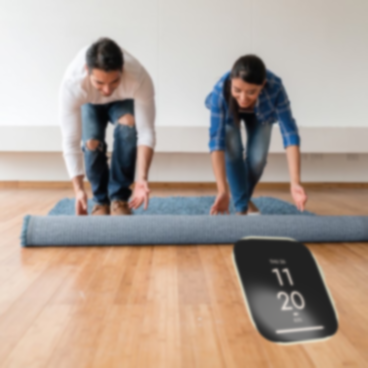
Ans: 11:20
